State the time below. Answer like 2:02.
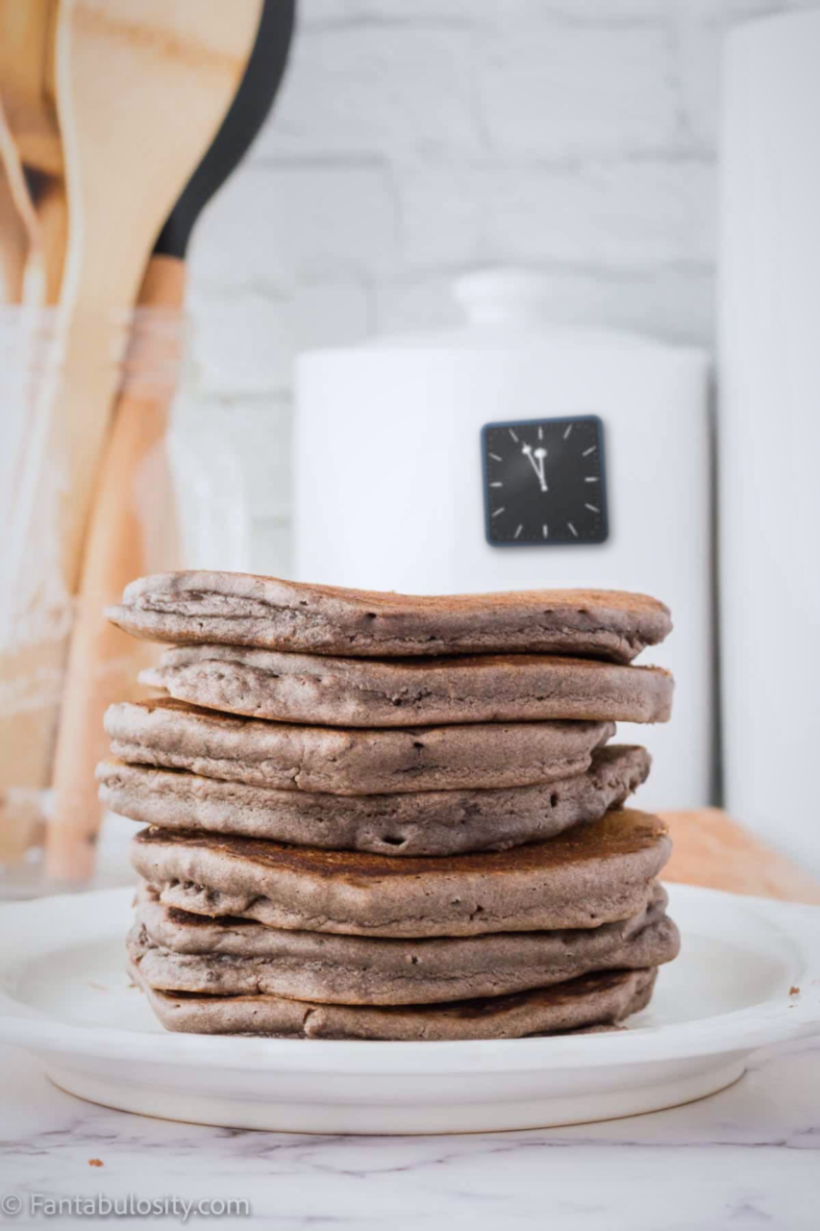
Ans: 11:56
